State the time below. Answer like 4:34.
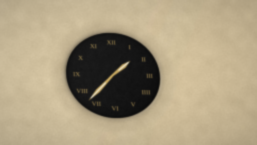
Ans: 1:37
